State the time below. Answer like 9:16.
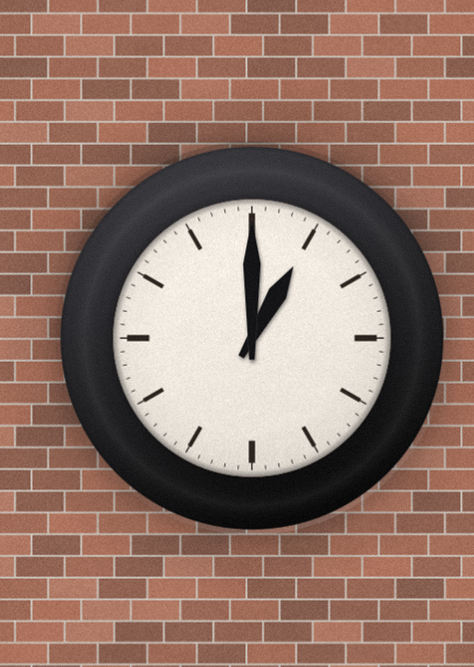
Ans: 1:00
